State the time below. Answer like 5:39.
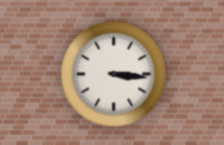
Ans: 3:16
